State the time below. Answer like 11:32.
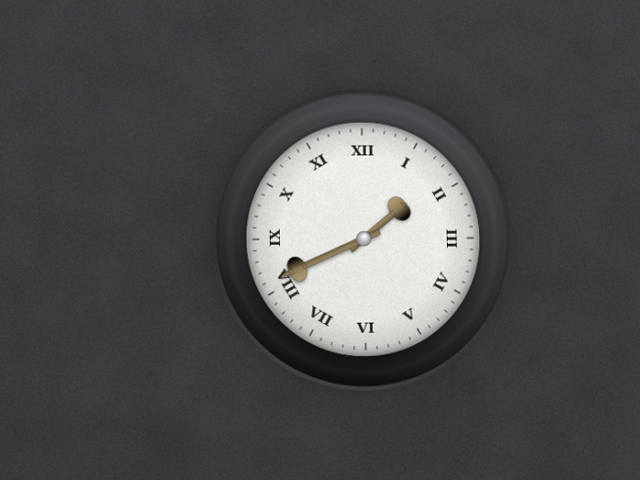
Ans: 1:41
